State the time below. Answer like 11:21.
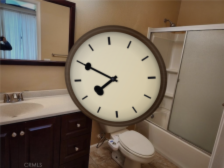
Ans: 7:50
